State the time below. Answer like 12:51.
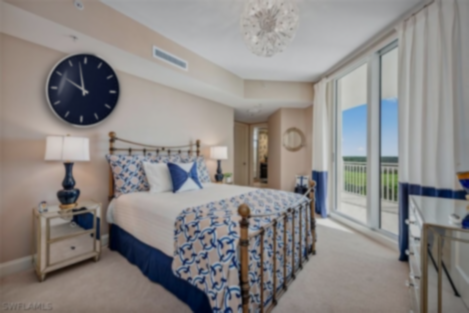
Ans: 9:58
